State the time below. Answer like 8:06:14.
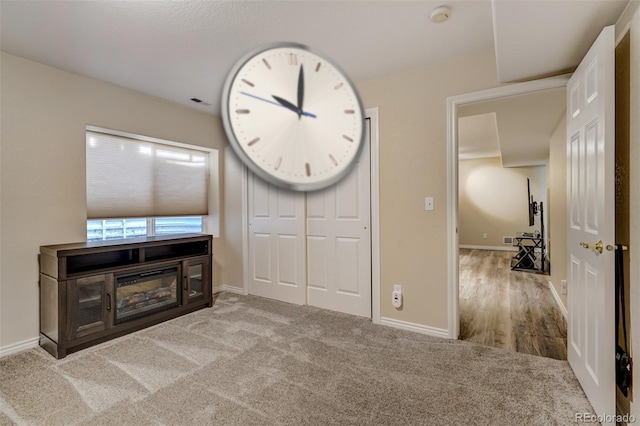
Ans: 10:01:48
